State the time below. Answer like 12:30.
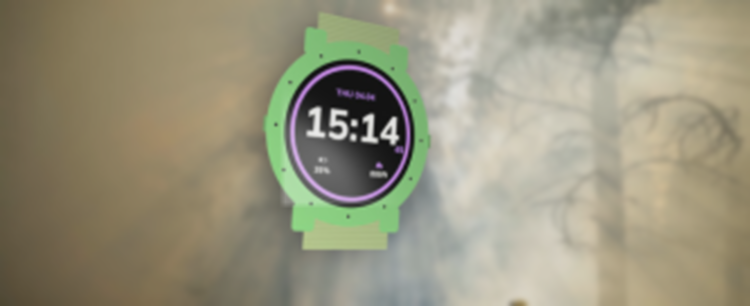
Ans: 15:14
